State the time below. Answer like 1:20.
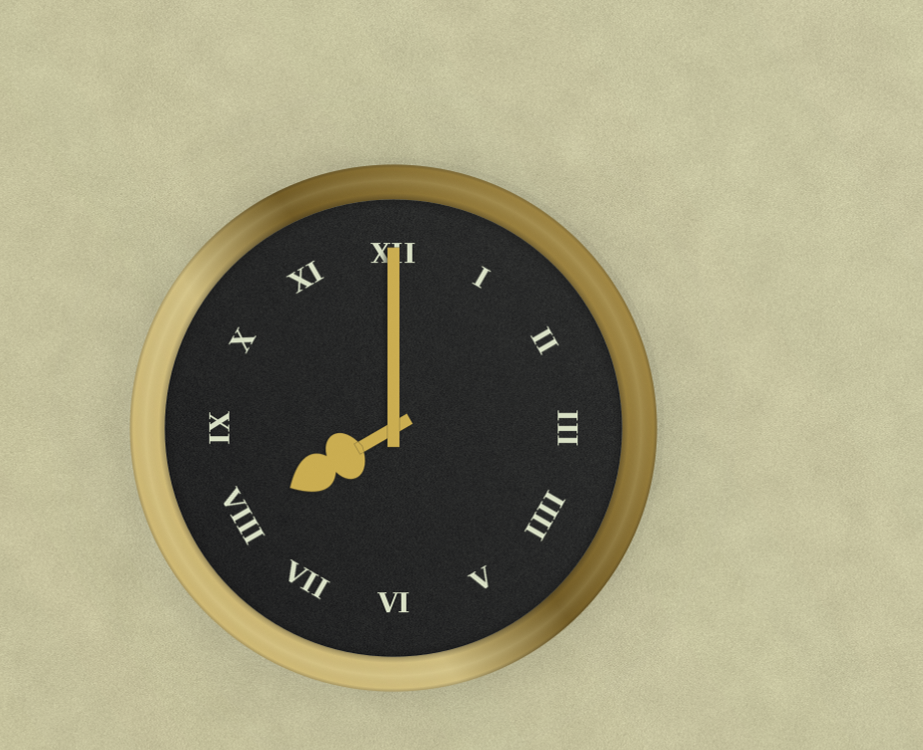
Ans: 8:00
